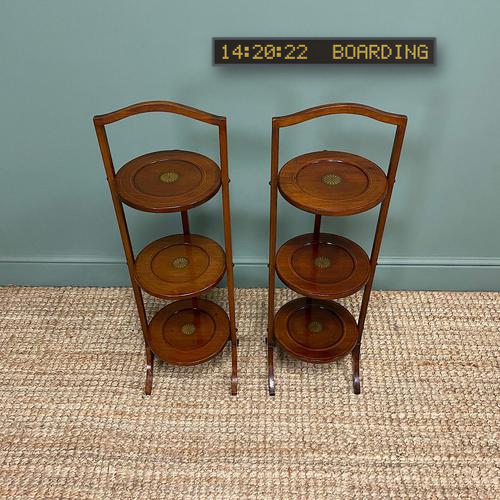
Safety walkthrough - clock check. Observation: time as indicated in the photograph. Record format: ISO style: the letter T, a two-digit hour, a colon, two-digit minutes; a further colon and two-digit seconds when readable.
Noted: T14:20:22
